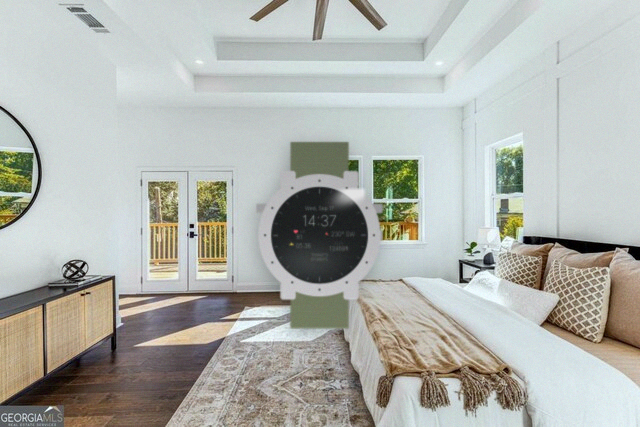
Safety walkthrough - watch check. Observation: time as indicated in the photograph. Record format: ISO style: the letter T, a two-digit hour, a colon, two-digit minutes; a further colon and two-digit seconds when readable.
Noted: T14:37
